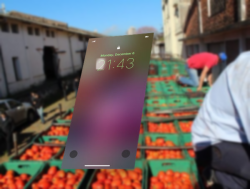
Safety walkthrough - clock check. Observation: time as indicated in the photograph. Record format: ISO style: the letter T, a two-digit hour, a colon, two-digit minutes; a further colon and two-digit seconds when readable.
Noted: T21:43
